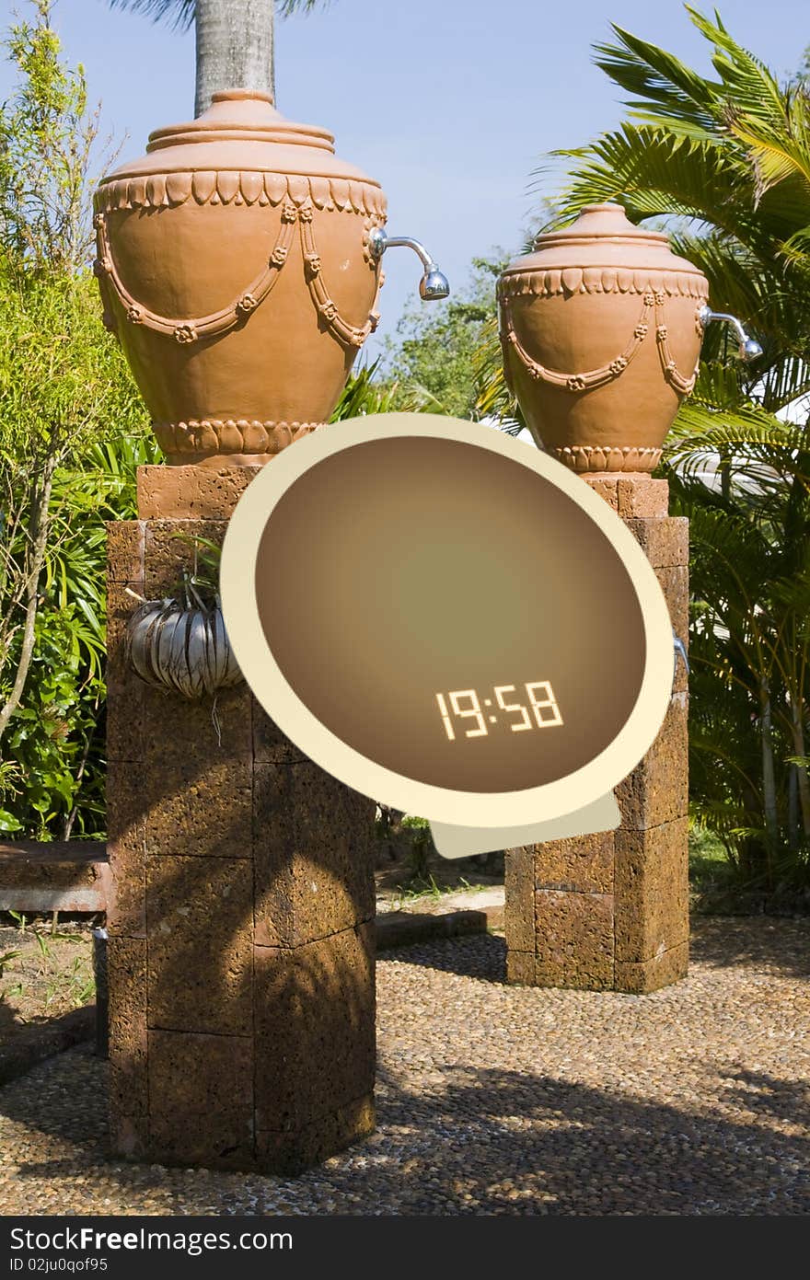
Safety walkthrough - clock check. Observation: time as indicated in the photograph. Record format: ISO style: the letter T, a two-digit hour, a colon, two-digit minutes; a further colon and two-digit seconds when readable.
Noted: T19:58
